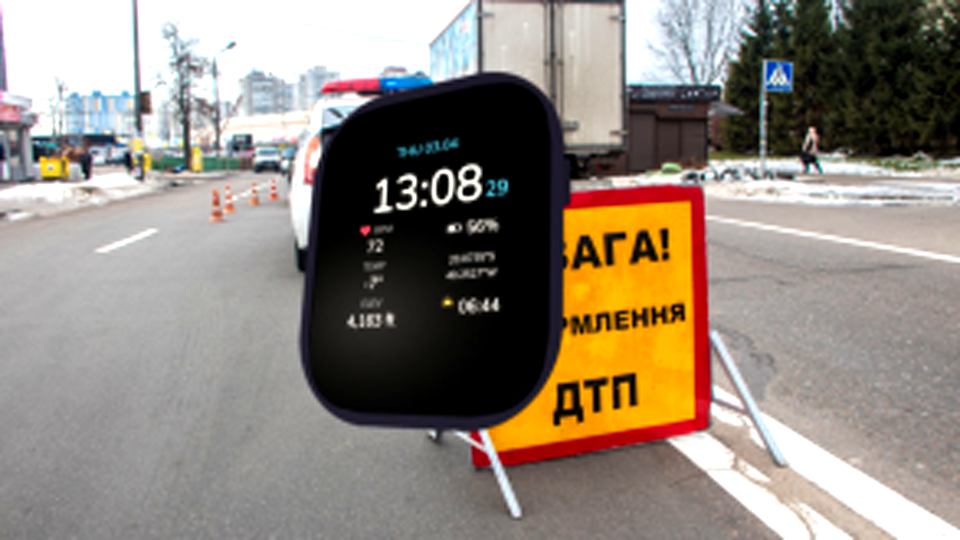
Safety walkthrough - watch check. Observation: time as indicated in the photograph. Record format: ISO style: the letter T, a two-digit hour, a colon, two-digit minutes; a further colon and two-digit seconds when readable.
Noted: T13:08
